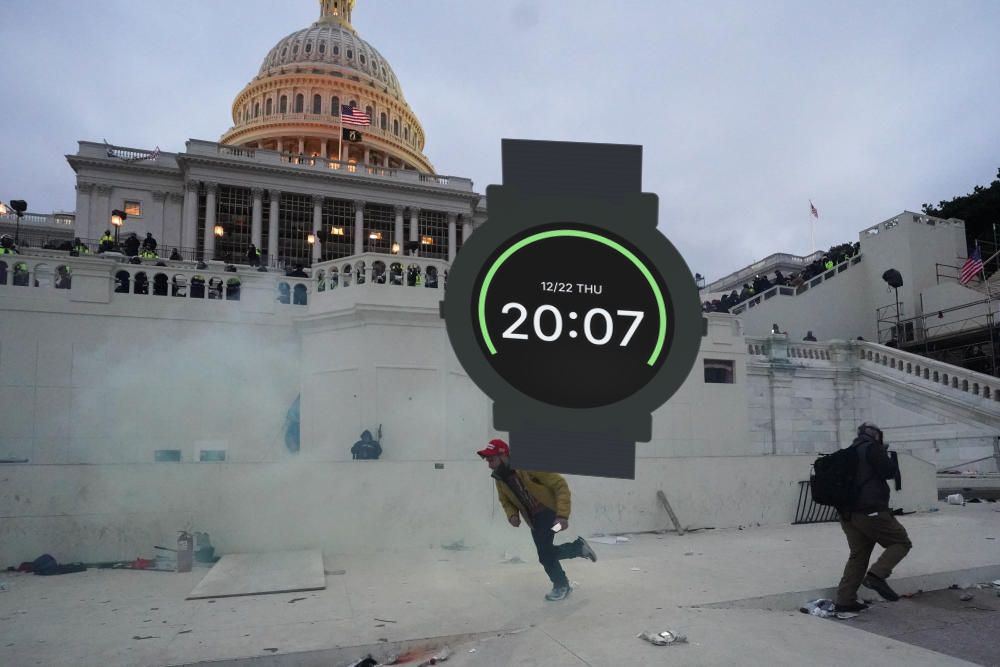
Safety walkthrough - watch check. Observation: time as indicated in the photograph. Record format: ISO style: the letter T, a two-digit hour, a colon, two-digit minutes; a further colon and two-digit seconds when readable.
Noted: T20:07
